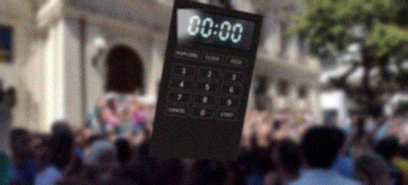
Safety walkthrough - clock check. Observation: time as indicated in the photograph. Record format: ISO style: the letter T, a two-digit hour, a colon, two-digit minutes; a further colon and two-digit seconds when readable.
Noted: T00:00
